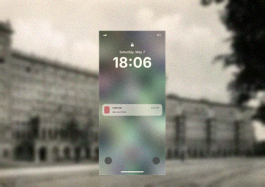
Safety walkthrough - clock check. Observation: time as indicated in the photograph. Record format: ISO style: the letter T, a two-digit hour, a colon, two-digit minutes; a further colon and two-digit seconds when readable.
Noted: T18:06
